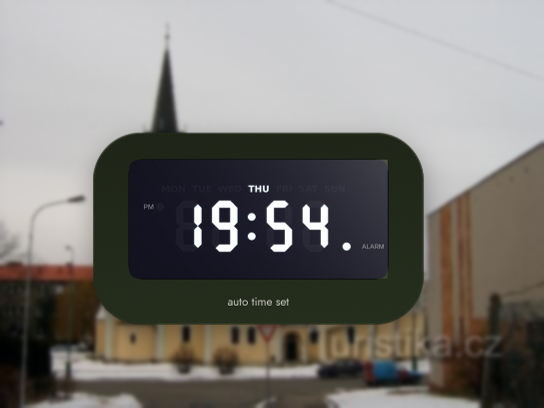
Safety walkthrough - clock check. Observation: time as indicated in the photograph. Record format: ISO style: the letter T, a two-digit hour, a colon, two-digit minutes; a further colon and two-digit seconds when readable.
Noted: T19:54
